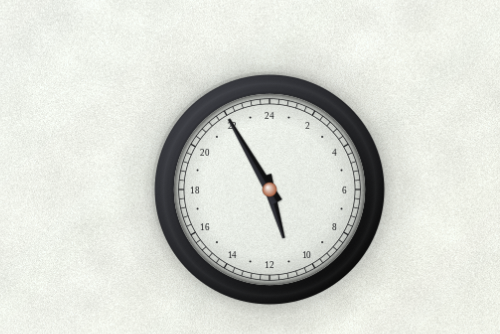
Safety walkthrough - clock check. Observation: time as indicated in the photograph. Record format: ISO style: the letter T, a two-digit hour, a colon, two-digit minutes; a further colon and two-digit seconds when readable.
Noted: T10:55
